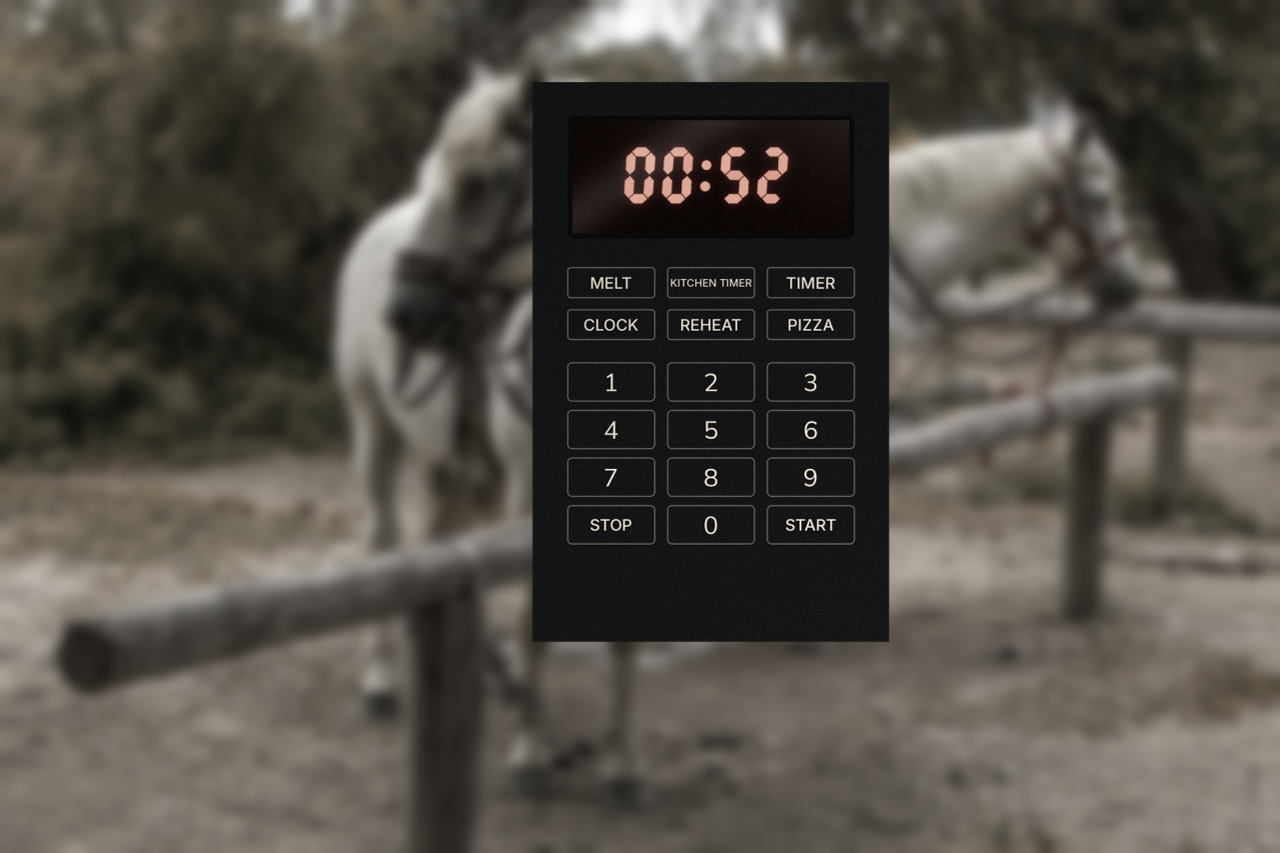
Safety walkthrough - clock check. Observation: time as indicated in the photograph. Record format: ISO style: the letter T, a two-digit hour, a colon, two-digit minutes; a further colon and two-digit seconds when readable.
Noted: T00:52
